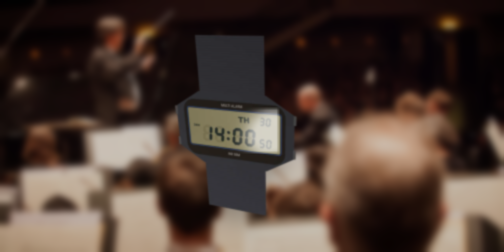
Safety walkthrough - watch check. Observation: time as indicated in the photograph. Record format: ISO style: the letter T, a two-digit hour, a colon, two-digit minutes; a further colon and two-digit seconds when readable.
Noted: T14:00
